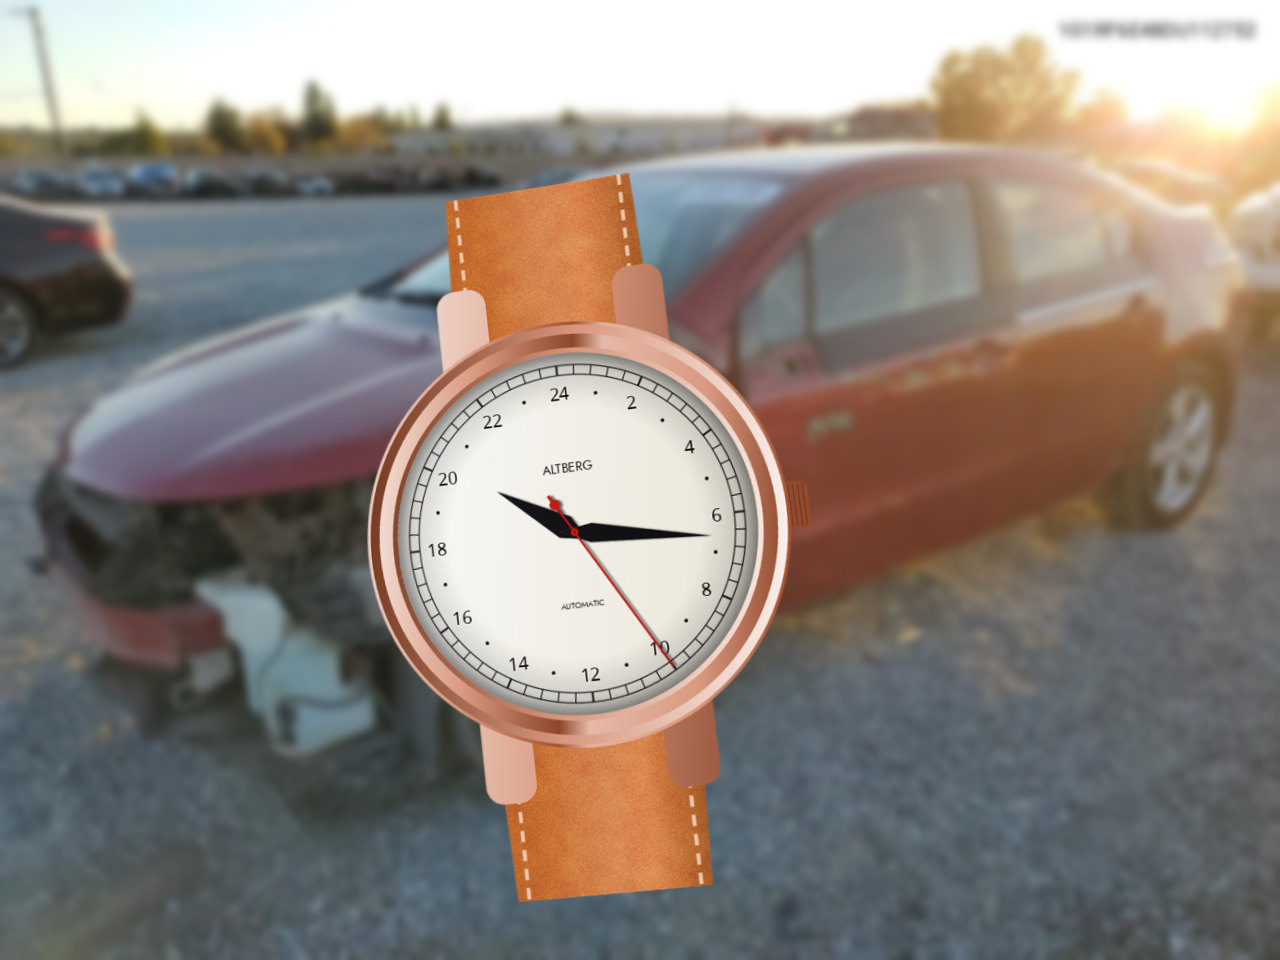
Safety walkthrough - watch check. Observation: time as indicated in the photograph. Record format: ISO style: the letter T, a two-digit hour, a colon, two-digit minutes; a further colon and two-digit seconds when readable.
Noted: T20:16:25
